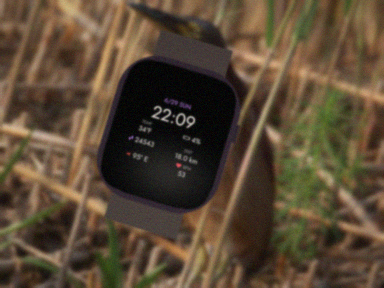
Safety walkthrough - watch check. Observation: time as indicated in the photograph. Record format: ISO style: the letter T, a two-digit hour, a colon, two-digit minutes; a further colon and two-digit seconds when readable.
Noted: T22:09
